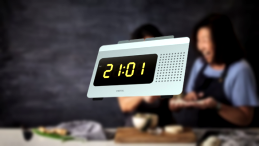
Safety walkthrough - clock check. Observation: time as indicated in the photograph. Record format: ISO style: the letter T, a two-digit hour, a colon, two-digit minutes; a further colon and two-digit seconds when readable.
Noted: T21:01
